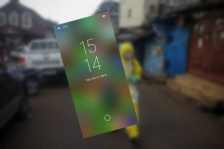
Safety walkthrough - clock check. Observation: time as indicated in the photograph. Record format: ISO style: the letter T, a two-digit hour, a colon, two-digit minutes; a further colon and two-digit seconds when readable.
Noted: T15:14
